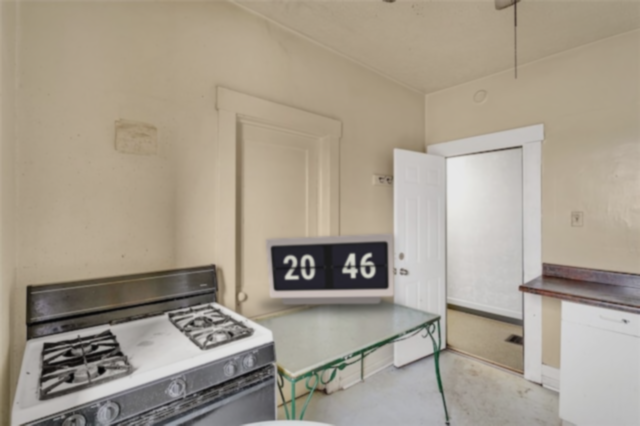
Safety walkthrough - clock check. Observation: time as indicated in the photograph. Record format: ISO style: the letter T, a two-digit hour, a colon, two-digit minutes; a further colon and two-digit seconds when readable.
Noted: T20:46
